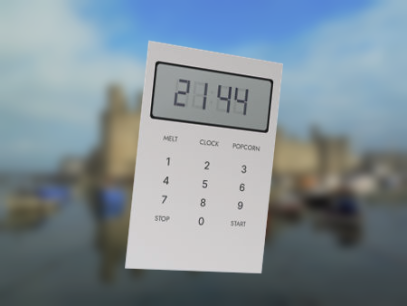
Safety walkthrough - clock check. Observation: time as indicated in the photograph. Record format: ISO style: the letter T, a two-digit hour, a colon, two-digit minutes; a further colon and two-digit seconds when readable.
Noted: T21:44
